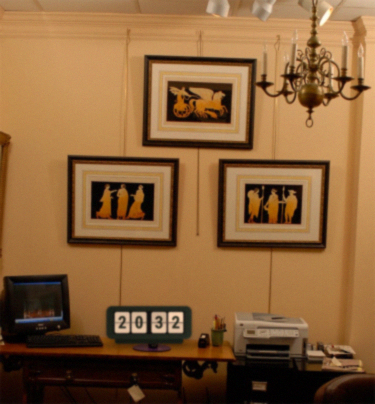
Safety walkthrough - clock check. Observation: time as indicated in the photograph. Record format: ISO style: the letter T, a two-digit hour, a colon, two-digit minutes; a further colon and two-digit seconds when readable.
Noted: T20:32
